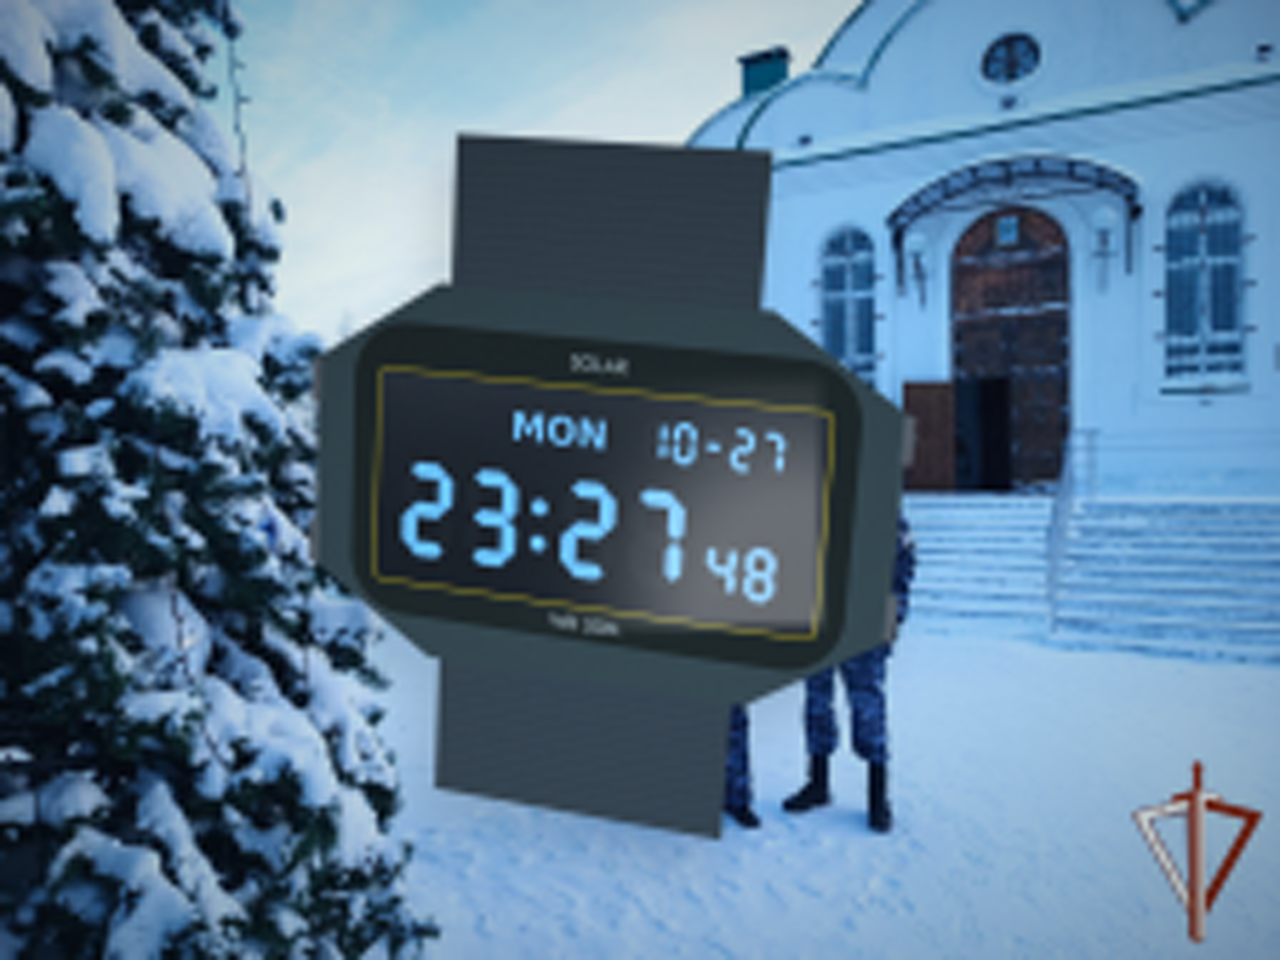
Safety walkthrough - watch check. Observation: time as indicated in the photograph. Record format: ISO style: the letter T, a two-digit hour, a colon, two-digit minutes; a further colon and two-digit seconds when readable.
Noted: T23:27:48
